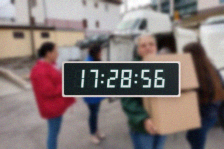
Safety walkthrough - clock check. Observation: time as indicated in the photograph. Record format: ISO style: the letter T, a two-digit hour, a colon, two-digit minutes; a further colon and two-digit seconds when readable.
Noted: T17:28:56
